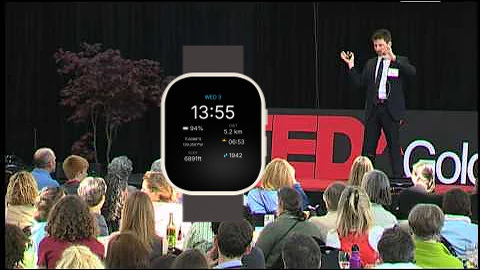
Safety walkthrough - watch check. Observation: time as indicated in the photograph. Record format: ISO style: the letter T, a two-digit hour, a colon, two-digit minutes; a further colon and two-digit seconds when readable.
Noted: T13:55
